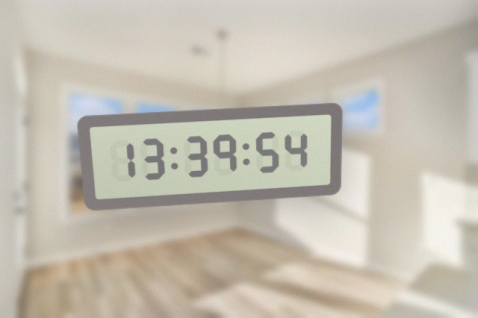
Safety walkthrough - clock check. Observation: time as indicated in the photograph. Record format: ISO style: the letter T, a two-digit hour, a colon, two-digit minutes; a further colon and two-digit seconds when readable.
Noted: T13:39:54
